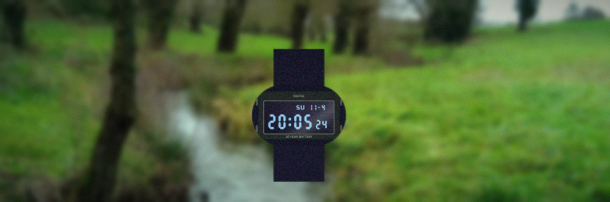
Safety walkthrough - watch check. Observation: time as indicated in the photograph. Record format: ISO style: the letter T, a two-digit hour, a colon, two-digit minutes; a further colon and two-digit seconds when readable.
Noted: T20:05:24
